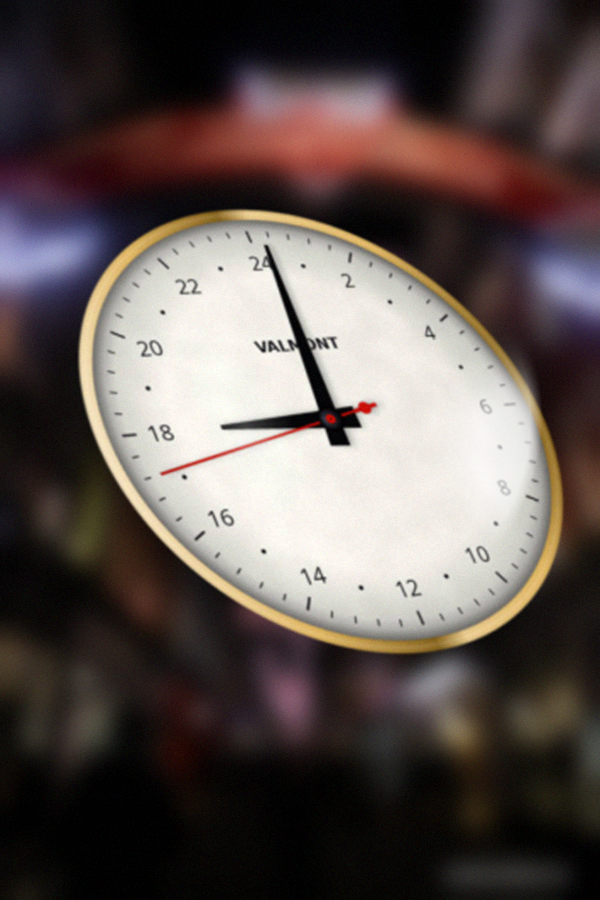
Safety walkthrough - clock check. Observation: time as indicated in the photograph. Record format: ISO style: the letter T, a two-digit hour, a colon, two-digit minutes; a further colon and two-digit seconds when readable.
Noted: T18:00:43
